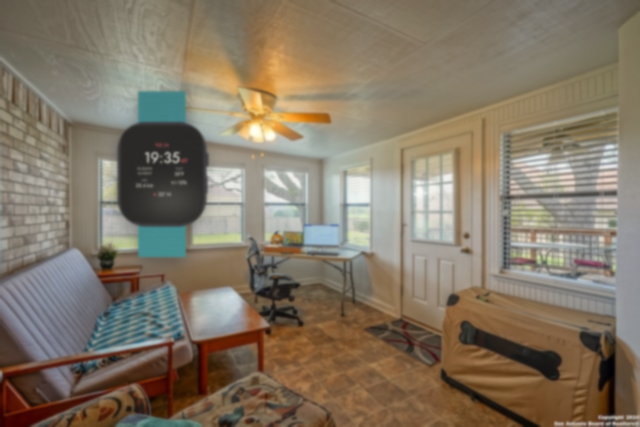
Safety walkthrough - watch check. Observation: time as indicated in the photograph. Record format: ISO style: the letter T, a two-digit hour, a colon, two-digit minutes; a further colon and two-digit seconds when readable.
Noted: T19:35
